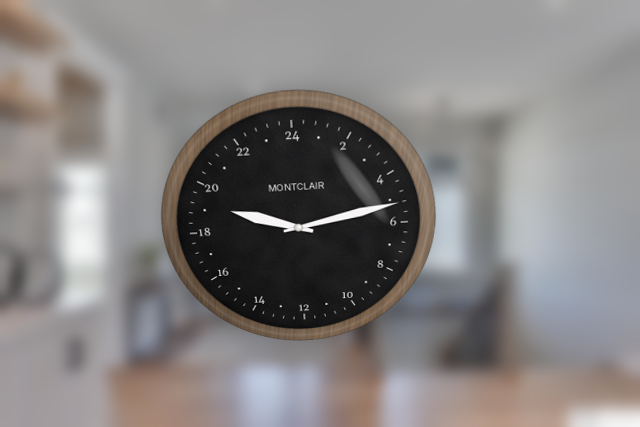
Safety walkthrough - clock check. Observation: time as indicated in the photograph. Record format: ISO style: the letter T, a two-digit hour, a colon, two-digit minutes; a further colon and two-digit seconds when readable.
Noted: T19:13
